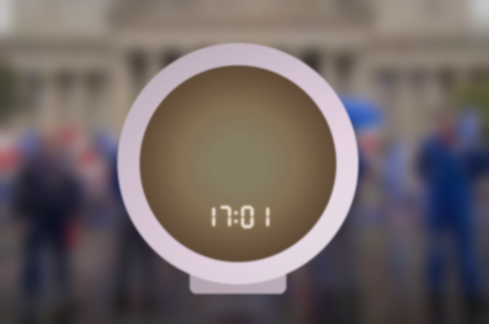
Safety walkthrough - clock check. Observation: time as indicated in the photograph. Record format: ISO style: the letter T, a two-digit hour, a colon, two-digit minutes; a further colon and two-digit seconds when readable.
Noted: T17:01
